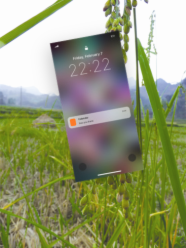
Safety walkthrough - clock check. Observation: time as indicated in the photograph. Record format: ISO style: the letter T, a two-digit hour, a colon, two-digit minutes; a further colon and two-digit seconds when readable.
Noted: T22:22
